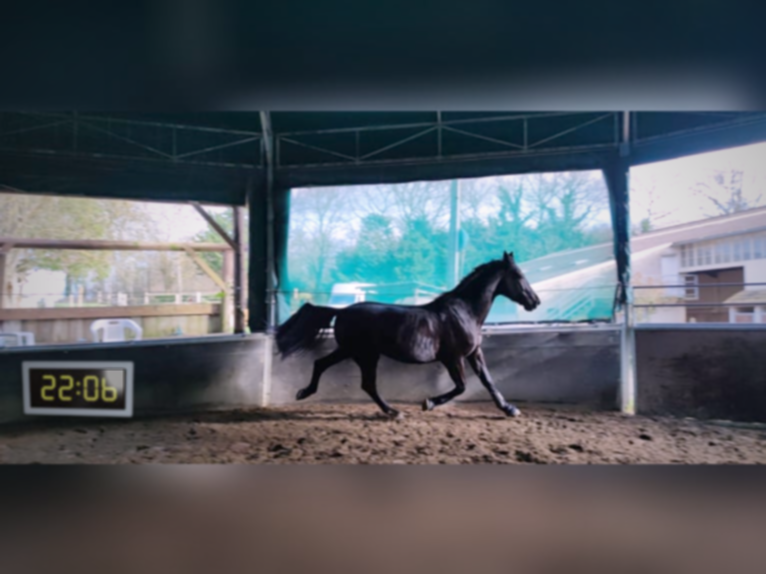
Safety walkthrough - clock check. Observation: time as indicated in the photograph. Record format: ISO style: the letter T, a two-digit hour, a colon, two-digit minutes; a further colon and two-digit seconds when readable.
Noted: T22:06
